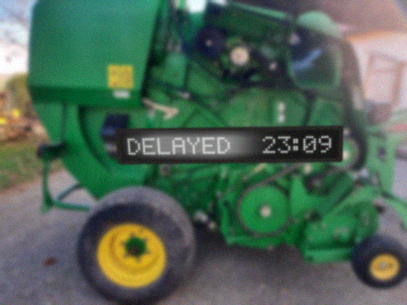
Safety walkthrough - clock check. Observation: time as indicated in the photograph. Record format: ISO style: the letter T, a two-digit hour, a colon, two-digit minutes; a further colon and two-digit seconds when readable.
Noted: T23:09
